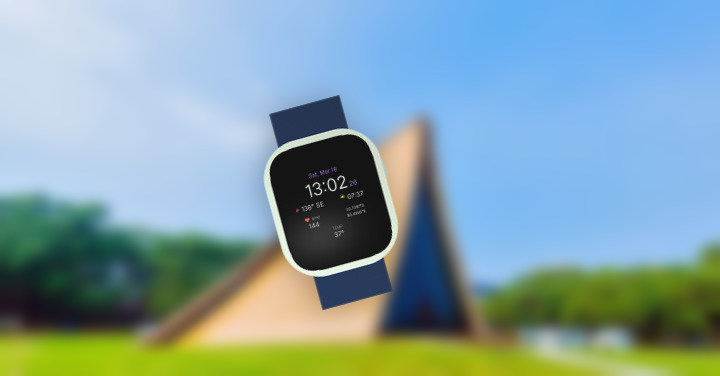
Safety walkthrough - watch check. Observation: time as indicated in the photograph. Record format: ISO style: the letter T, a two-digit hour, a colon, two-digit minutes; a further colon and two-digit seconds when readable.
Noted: T13:02
